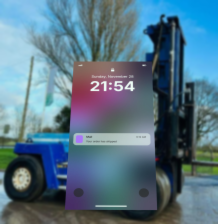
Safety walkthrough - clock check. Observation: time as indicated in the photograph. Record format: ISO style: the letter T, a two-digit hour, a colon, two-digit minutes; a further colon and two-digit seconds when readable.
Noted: T21:54
